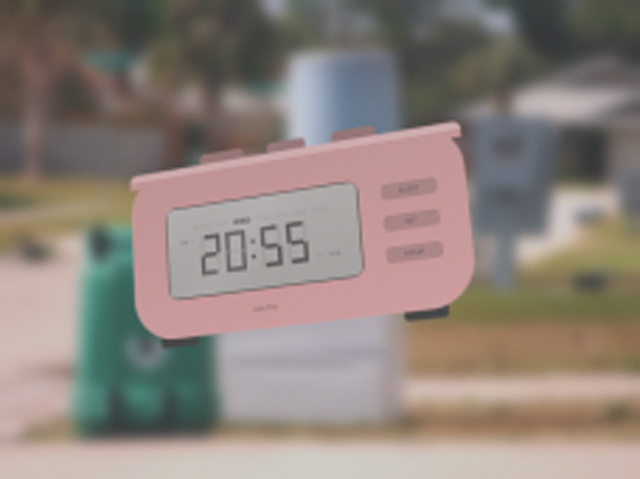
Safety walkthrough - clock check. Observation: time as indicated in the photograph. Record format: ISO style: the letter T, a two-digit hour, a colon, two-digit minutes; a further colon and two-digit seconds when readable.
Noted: T20:55
